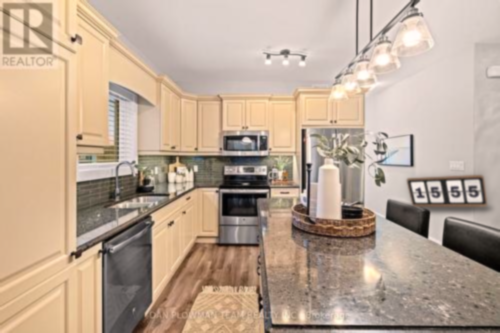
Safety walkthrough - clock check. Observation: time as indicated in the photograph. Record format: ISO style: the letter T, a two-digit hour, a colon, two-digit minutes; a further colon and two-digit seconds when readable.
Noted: T15:55
